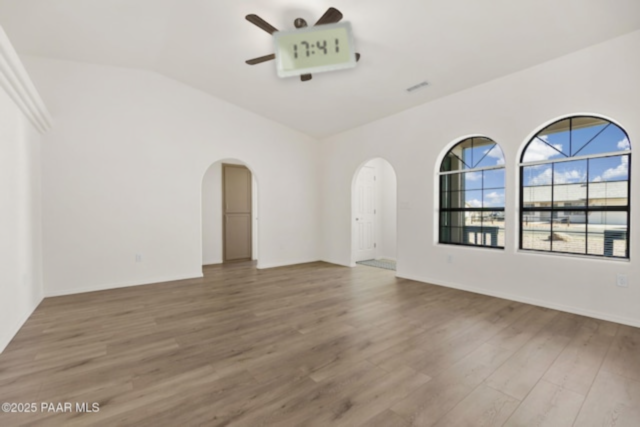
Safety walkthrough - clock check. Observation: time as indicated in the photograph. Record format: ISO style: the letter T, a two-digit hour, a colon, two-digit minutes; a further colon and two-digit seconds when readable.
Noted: T17:41
